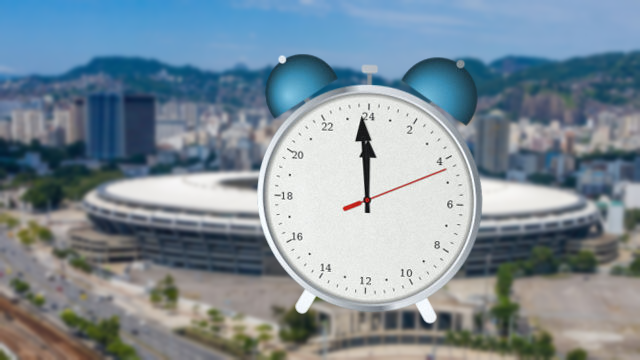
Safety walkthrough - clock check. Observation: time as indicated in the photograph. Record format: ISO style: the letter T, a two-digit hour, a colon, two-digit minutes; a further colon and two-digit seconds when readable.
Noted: T23:59:11
